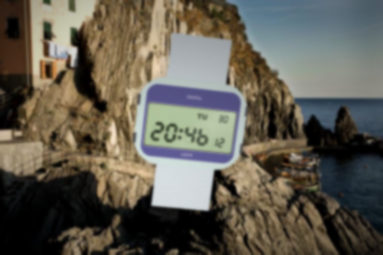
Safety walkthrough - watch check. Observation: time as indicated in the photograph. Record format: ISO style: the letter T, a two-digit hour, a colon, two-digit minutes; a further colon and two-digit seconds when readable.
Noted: T20:46
